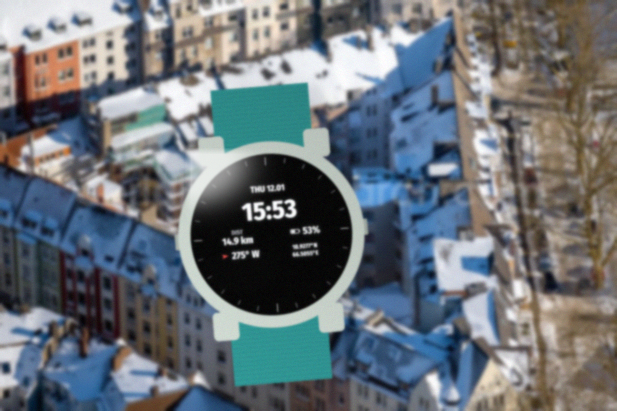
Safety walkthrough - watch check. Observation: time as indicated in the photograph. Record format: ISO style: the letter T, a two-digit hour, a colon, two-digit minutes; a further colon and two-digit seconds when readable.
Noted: T15:53
